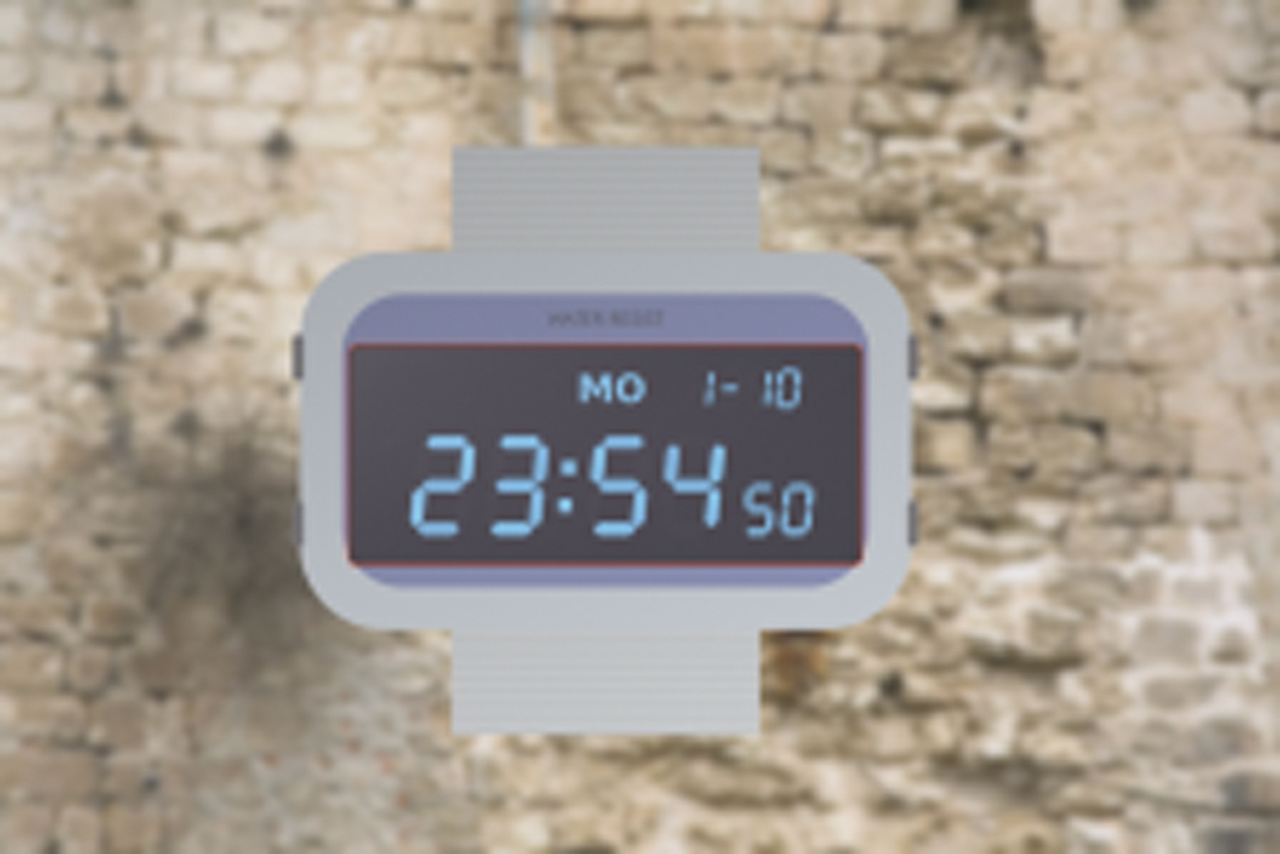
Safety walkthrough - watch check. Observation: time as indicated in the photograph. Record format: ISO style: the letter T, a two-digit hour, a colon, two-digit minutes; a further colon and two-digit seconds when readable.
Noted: T23:54:50
